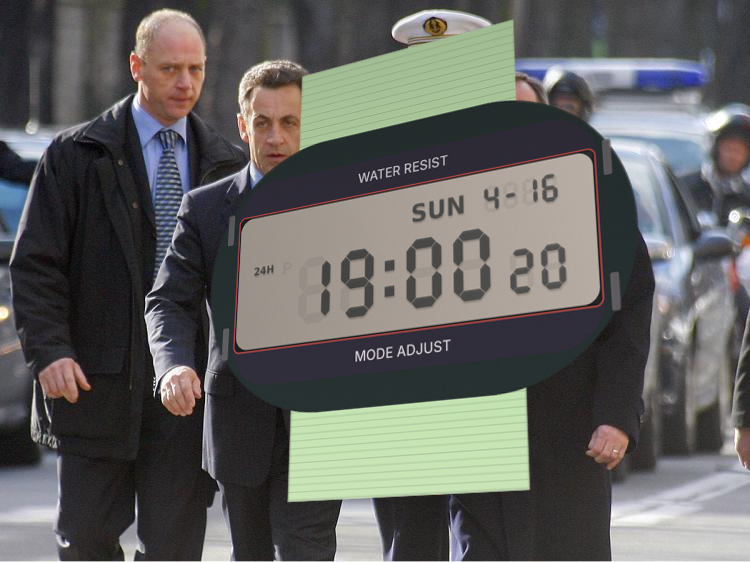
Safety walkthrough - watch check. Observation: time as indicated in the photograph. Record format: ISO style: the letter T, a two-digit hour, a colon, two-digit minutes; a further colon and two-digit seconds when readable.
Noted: T19:00:20
